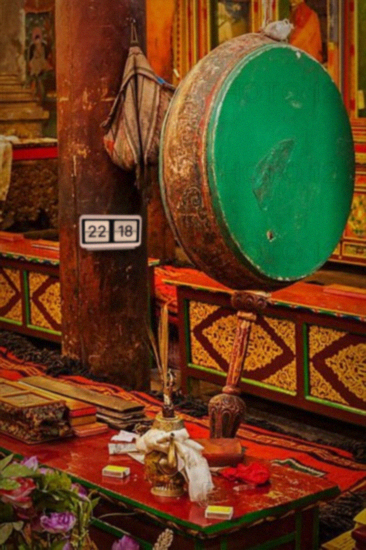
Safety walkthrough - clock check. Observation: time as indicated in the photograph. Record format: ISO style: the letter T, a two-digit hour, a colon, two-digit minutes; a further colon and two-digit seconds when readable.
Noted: T22:18
